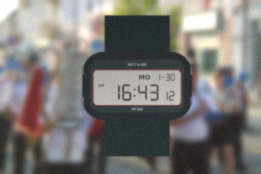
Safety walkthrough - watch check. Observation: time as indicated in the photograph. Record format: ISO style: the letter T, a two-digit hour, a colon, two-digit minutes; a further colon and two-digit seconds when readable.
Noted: T16:43:12
